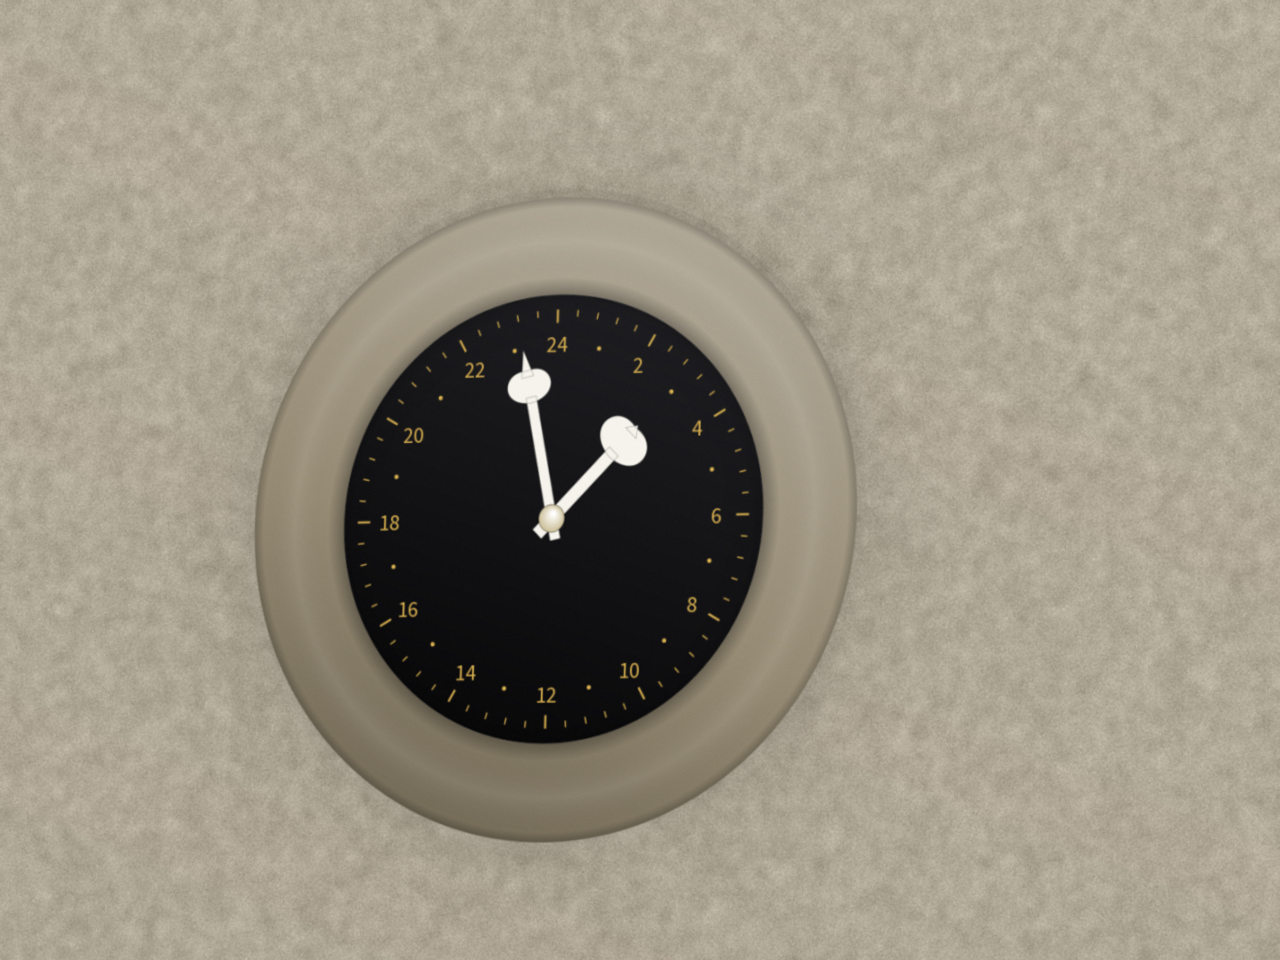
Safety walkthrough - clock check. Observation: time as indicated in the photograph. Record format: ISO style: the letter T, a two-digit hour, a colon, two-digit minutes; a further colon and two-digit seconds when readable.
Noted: T02:58
